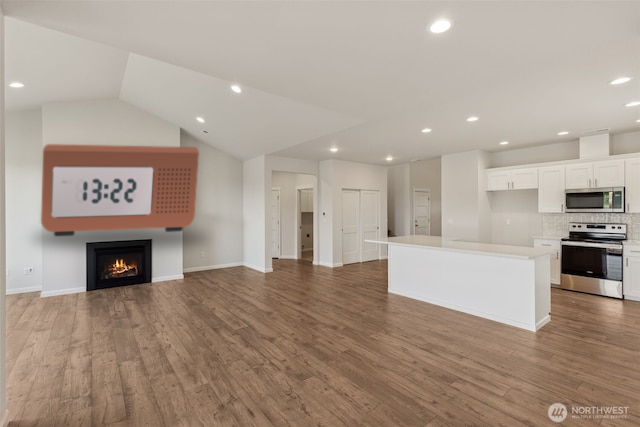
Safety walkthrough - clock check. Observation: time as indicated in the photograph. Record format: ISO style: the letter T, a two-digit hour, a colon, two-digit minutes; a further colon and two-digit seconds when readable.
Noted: T13:22
